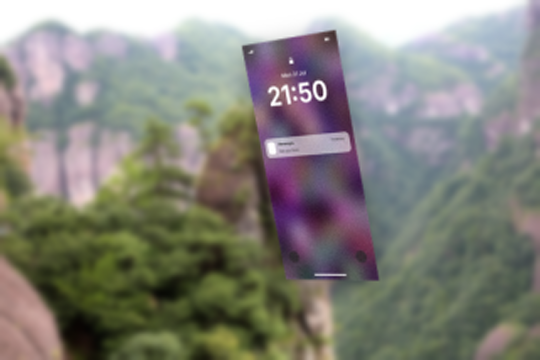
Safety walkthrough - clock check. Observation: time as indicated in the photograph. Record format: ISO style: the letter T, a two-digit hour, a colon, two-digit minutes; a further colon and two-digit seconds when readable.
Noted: T21:50
